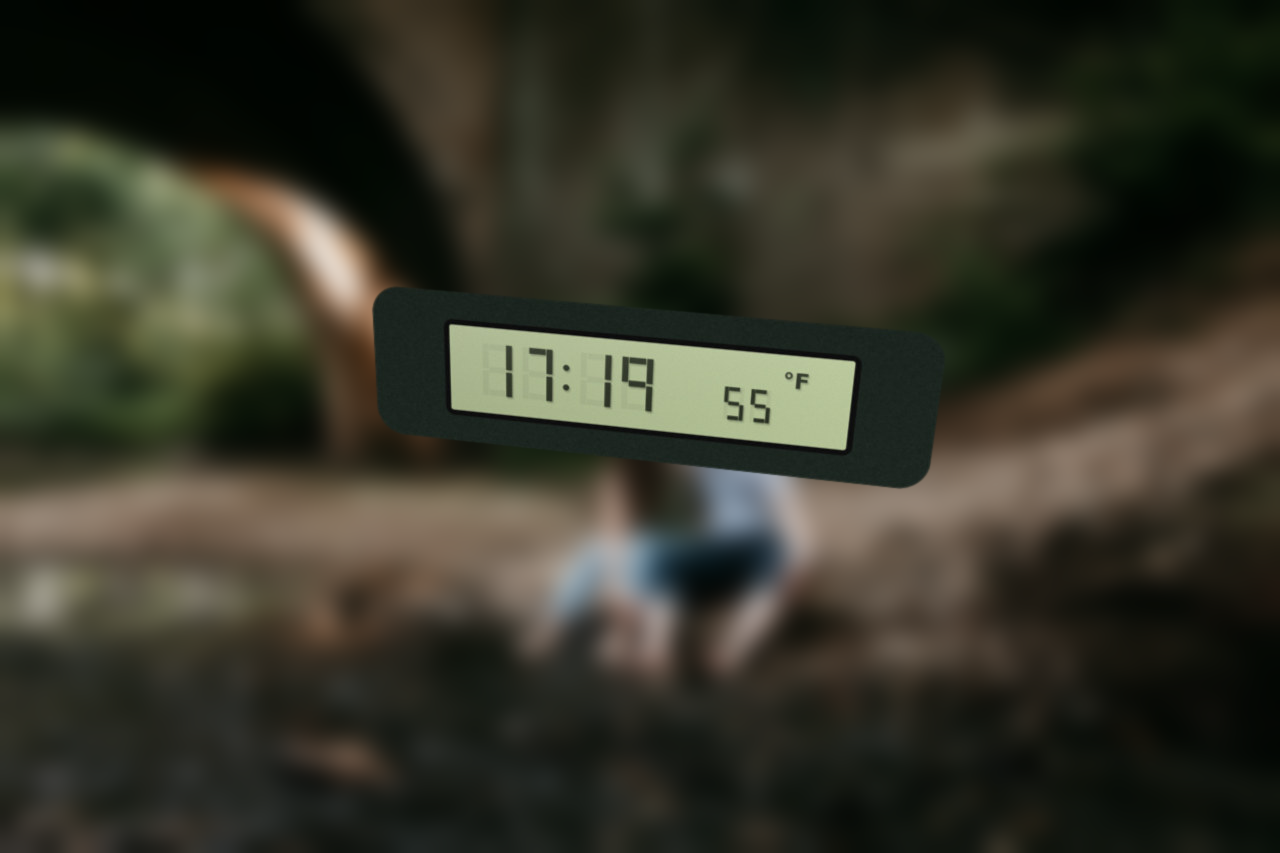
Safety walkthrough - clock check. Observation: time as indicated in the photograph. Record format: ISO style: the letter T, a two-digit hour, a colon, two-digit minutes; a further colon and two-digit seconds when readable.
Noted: T17:19
